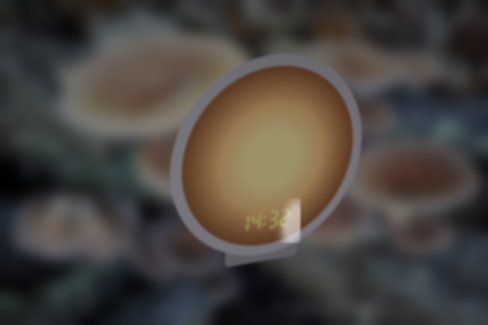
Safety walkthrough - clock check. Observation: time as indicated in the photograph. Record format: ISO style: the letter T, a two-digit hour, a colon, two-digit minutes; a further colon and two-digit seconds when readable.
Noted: T14:32
